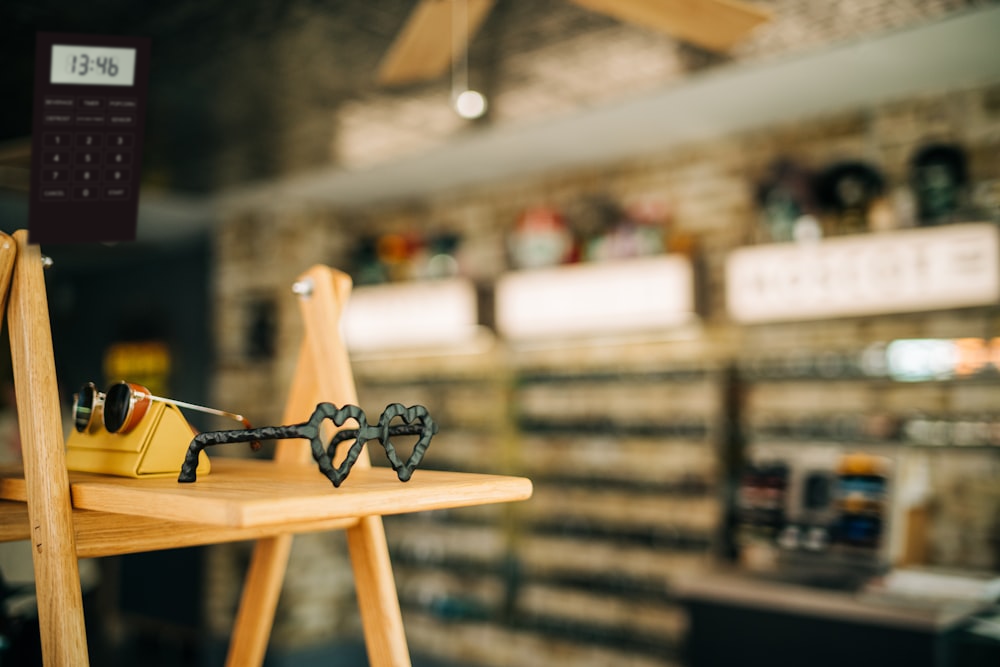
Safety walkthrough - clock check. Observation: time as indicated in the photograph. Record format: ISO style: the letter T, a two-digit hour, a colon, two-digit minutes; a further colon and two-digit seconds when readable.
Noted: T13:46
